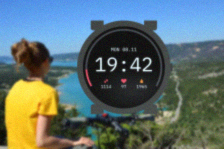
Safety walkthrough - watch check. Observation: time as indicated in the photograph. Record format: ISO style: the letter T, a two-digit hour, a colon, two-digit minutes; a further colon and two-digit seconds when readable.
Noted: T19:42
